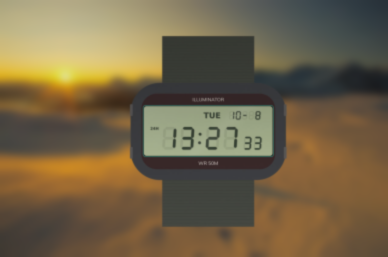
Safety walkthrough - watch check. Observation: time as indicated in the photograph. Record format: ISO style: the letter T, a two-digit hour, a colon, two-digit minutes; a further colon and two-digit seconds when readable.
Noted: T13:27:33
